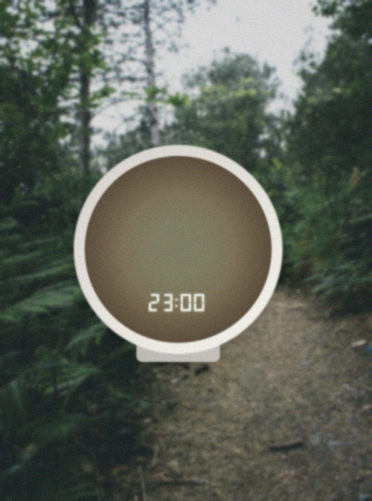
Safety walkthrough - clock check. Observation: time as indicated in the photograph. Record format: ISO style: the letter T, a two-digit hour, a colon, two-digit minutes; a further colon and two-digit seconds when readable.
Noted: T23:00
